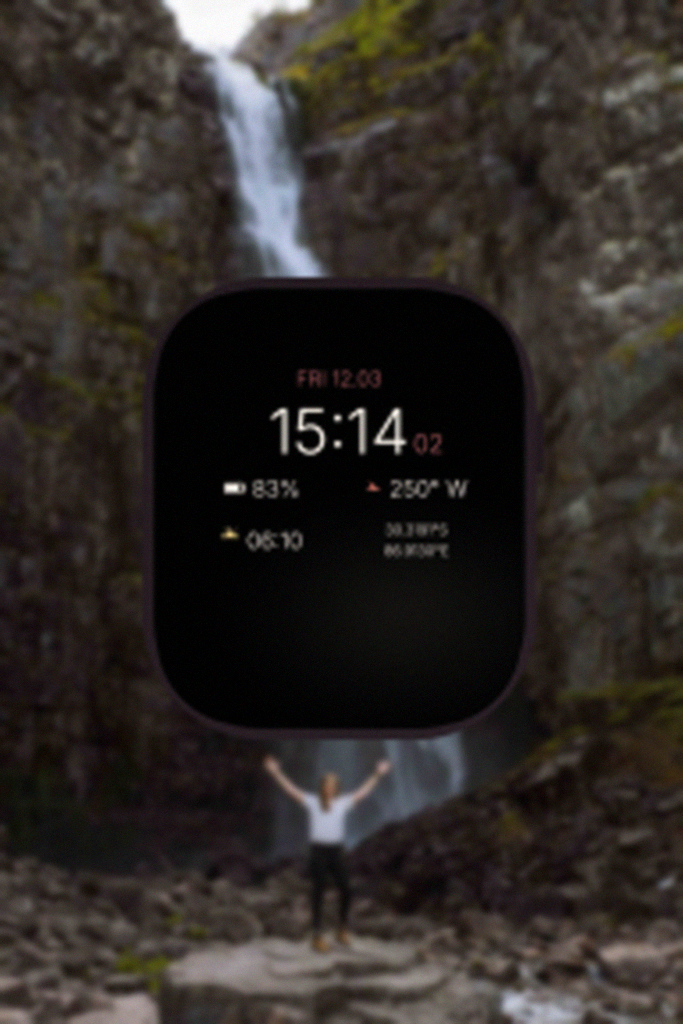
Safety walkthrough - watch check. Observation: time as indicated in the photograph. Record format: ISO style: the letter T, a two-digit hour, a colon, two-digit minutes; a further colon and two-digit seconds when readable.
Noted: T15:14
